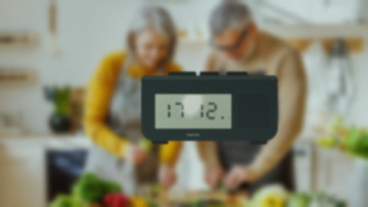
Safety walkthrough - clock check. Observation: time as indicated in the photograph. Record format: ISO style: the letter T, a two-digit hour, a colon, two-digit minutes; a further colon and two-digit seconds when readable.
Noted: T17:12
